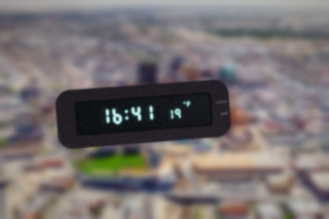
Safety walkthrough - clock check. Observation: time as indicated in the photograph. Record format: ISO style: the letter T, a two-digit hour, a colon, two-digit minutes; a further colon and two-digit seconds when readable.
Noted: T16:41
